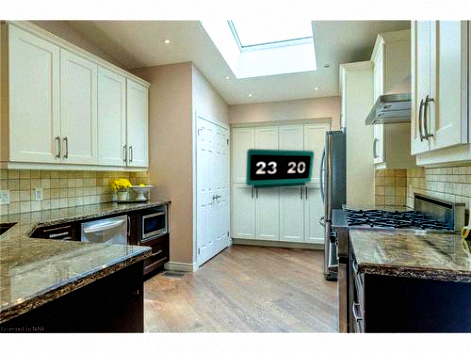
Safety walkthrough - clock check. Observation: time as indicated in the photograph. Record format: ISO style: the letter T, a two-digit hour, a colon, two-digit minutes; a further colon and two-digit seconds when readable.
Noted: T23:20
